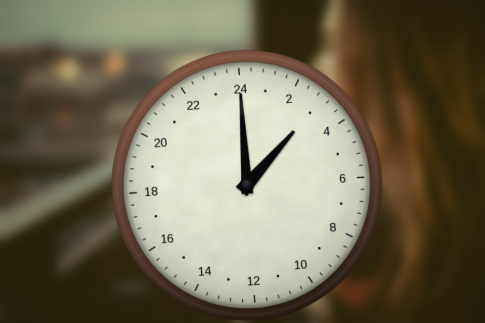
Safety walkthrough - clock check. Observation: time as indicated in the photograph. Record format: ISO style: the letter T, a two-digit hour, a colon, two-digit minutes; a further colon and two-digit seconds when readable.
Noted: T03:00
